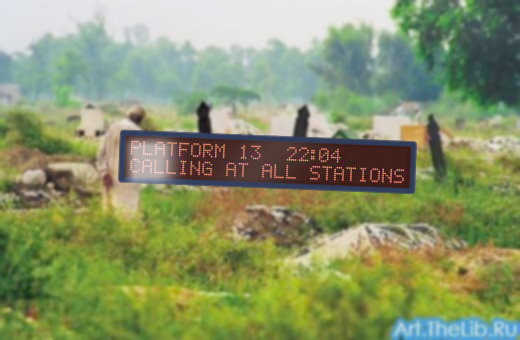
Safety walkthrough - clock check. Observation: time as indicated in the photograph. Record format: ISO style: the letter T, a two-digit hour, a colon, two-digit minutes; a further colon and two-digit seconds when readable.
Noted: T22:04
